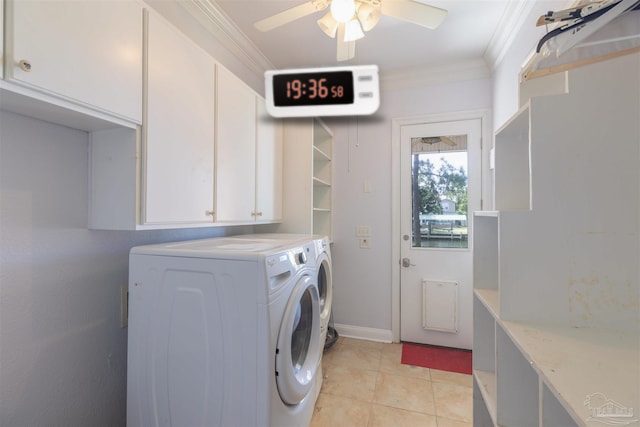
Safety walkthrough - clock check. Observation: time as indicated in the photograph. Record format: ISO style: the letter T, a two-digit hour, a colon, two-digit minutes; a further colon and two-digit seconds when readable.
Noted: T19:36:58
